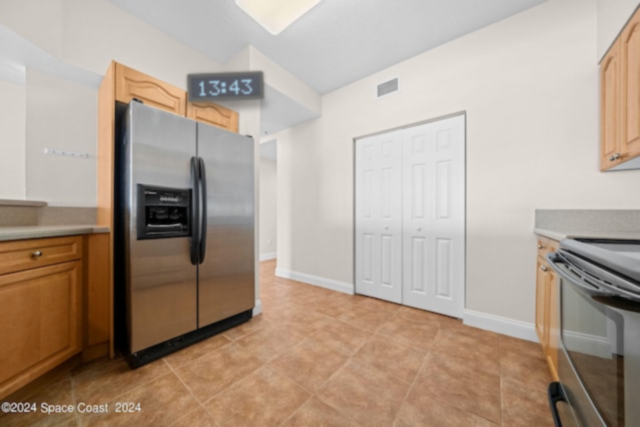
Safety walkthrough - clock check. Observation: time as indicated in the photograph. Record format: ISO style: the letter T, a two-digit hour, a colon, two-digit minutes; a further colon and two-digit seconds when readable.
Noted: T13:43
